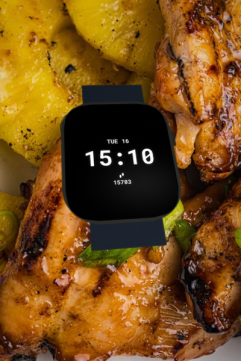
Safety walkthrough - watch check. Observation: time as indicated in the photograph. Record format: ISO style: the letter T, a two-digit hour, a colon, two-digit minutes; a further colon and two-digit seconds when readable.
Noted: T15:10
